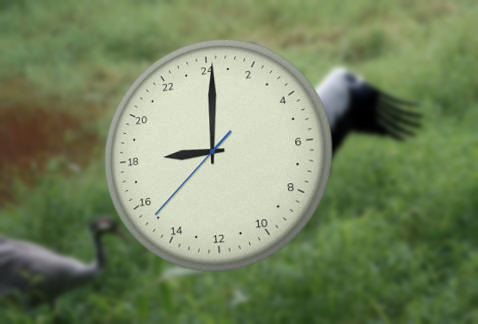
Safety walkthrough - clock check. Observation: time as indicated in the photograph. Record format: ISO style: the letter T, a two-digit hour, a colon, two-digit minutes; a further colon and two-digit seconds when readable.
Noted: T18:00:38
